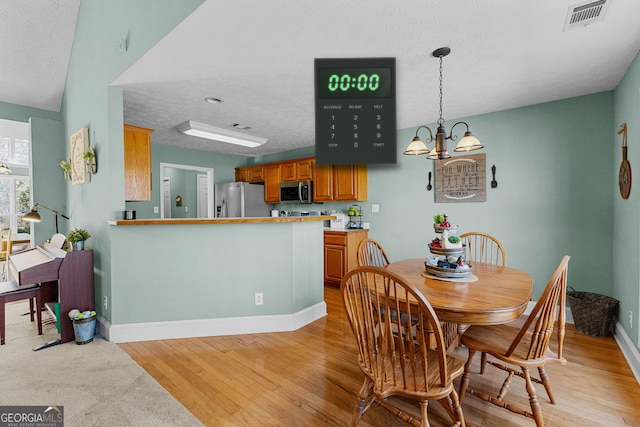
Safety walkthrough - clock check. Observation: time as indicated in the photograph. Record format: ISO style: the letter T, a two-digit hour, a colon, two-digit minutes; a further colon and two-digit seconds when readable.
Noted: T00:00
